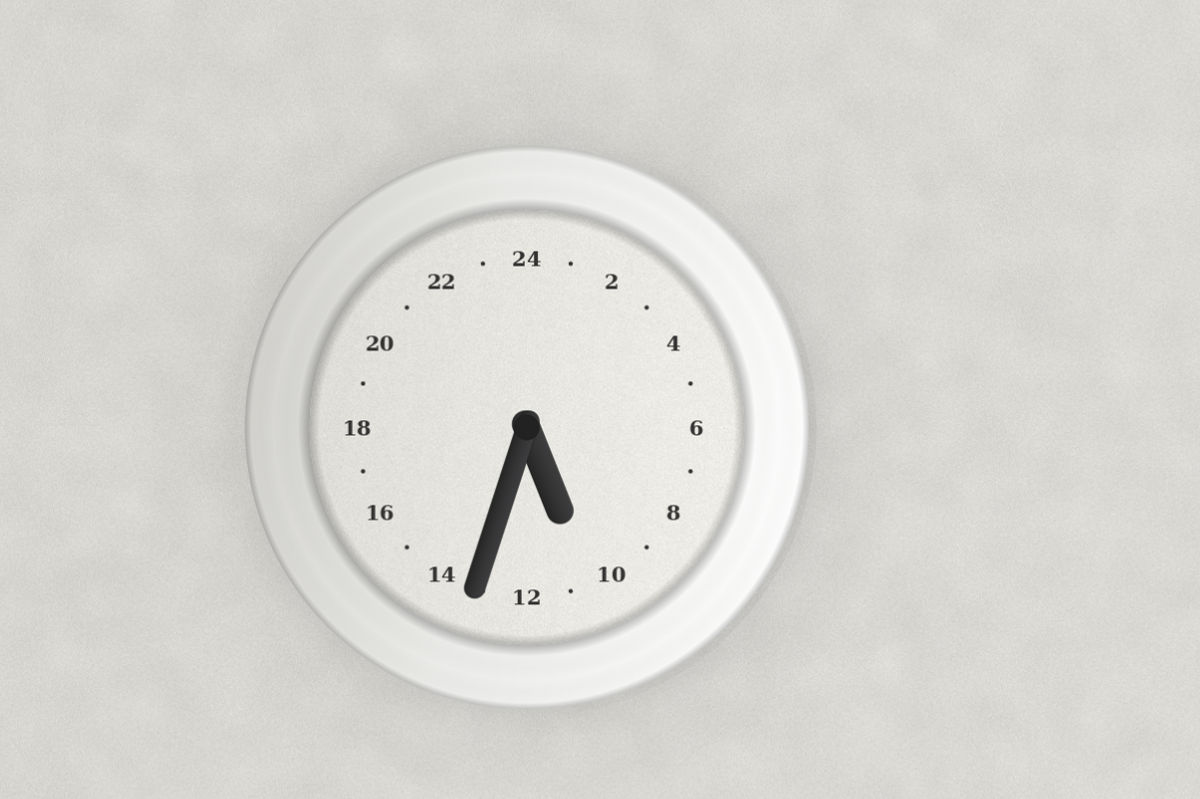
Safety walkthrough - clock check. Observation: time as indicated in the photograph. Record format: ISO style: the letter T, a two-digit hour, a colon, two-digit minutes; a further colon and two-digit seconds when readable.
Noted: T10:33
